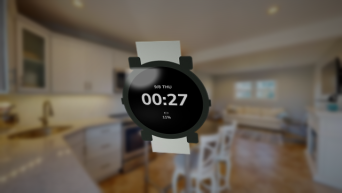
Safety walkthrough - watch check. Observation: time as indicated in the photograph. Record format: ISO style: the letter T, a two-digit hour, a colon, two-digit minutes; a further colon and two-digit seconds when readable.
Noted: T00:27
